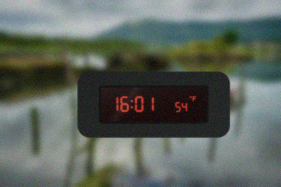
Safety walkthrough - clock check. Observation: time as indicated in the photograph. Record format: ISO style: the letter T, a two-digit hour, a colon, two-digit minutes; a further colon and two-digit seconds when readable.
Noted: T16:01
